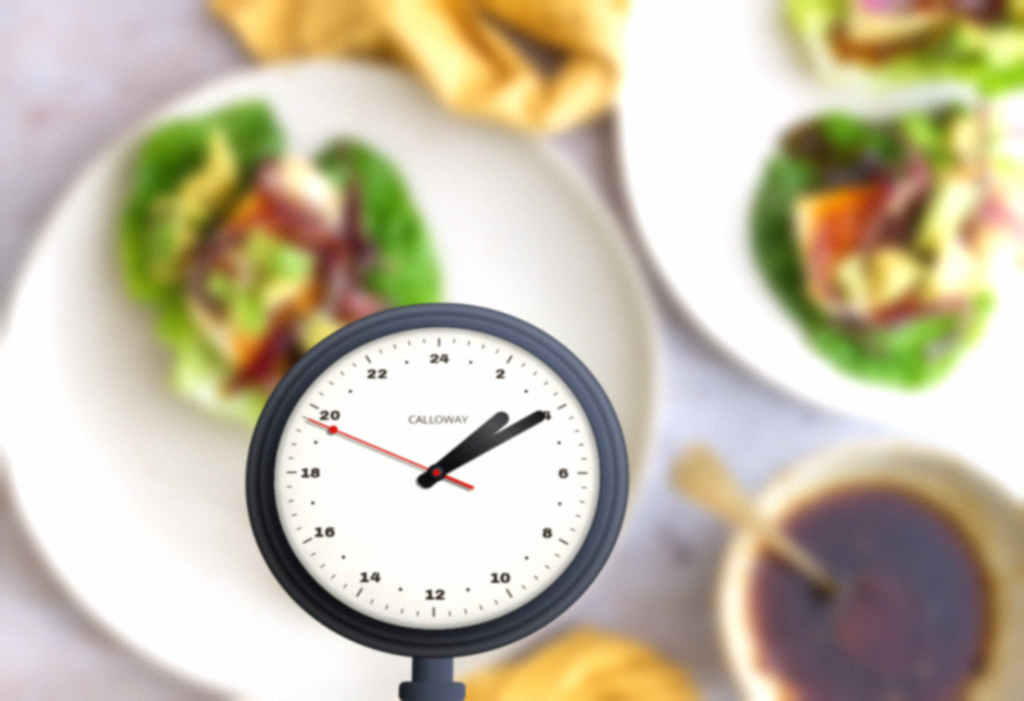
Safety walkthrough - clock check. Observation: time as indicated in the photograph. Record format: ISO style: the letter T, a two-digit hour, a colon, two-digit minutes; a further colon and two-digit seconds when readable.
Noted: T03:09:49
